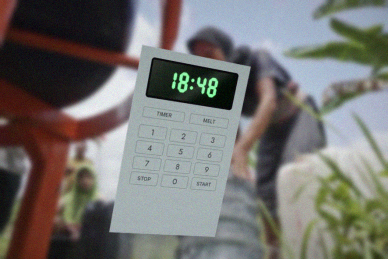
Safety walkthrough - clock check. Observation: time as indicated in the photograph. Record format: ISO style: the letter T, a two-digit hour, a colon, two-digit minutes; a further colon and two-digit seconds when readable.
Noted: T18:48
